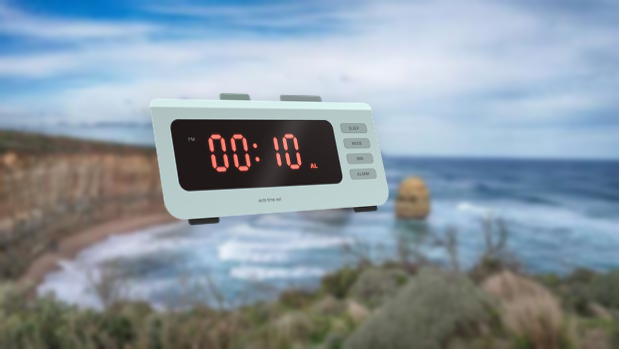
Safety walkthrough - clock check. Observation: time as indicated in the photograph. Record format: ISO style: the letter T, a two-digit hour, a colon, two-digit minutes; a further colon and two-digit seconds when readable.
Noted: T00:10
